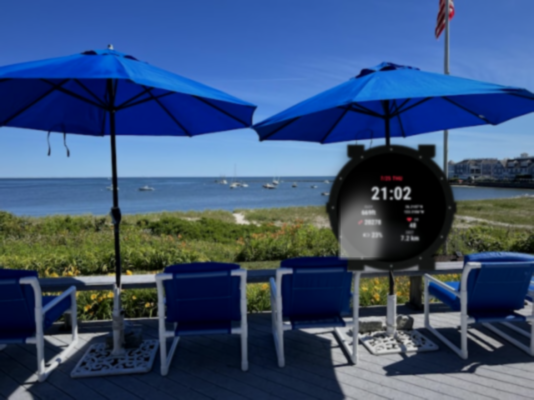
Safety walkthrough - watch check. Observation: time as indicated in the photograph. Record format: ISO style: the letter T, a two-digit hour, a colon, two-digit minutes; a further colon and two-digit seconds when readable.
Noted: T21:02
